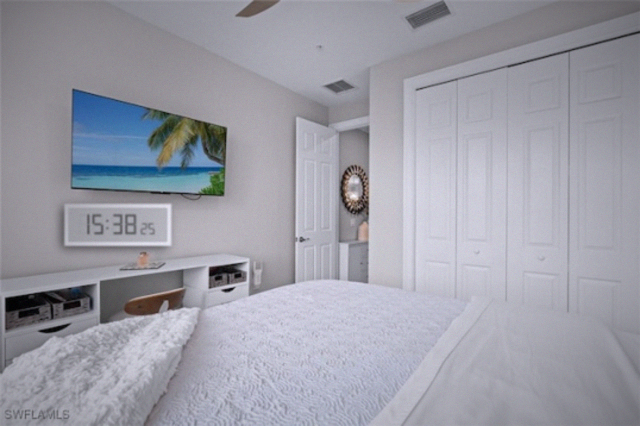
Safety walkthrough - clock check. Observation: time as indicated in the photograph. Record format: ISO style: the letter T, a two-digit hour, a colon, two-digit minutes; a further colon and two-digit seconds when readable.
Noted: T15:38:25
